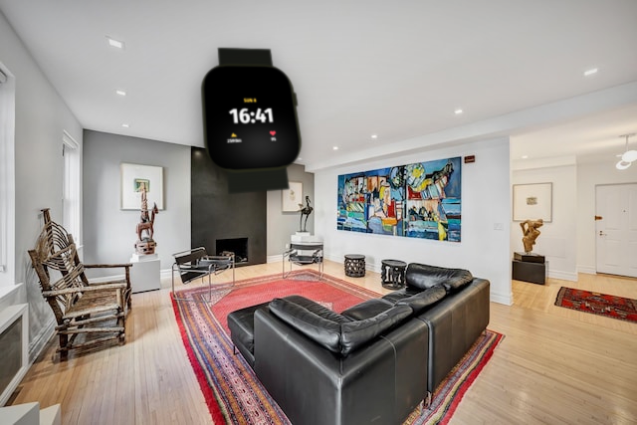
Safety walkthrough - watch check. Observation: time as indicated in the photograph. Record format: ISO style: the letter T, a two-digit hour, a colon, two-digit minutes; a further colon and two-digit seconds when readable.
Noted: T16:41
